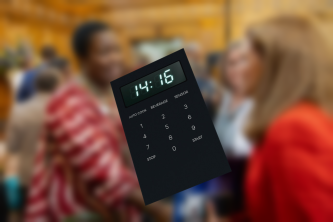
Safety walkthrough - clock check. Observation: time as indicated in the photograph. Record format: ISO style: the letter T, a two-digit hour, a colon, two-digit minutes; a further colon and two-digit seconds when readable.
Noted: T14:16
